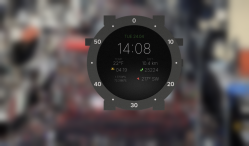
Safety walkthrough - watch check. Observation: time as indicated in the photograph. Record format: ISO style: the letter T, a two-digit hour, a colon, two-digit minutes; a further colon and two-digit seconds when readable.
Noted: T14:08
